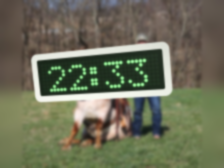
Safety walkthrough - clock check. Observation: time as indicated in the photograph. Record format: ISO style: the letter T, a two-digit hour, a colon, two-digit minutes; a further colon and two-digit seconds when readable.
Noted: T22:33
